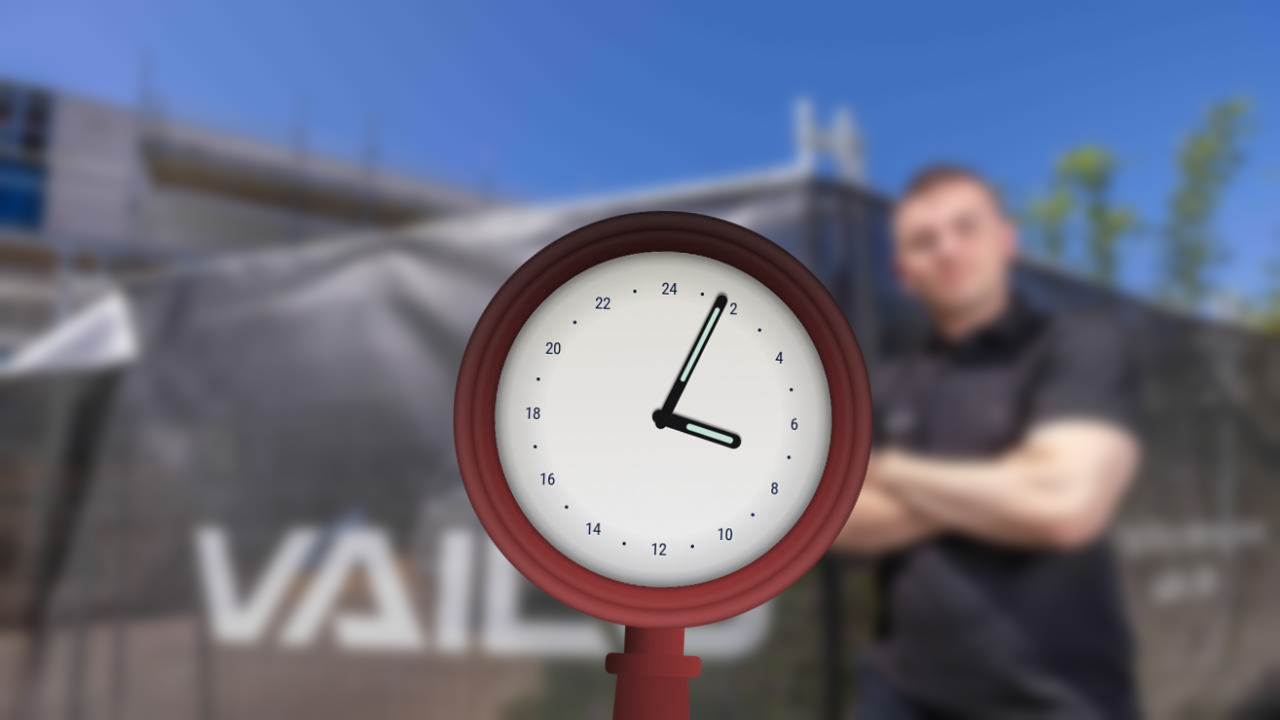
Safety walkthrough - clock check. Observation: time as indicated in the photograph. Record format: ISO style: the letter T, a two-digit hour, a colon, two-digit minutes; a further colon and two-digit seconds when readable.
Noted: T07:04
